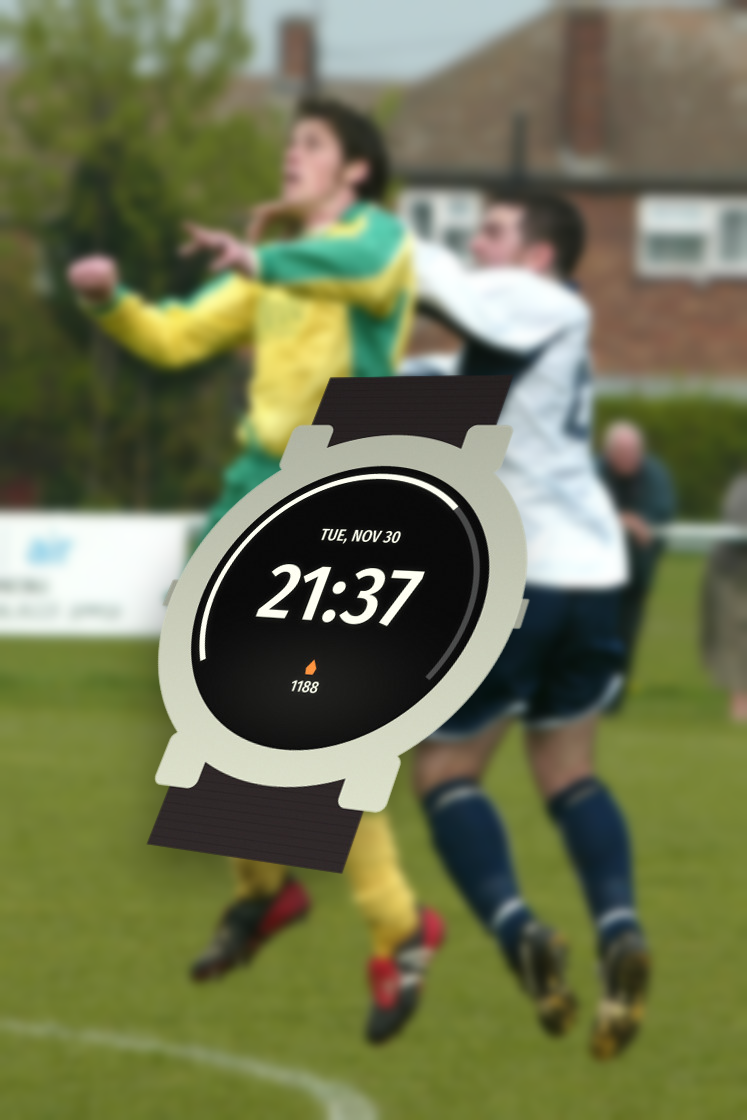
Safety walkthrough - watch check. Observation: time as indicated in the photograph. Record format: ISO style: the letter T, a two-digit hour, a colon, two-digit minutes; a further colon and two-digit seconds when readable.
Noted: T21:37
